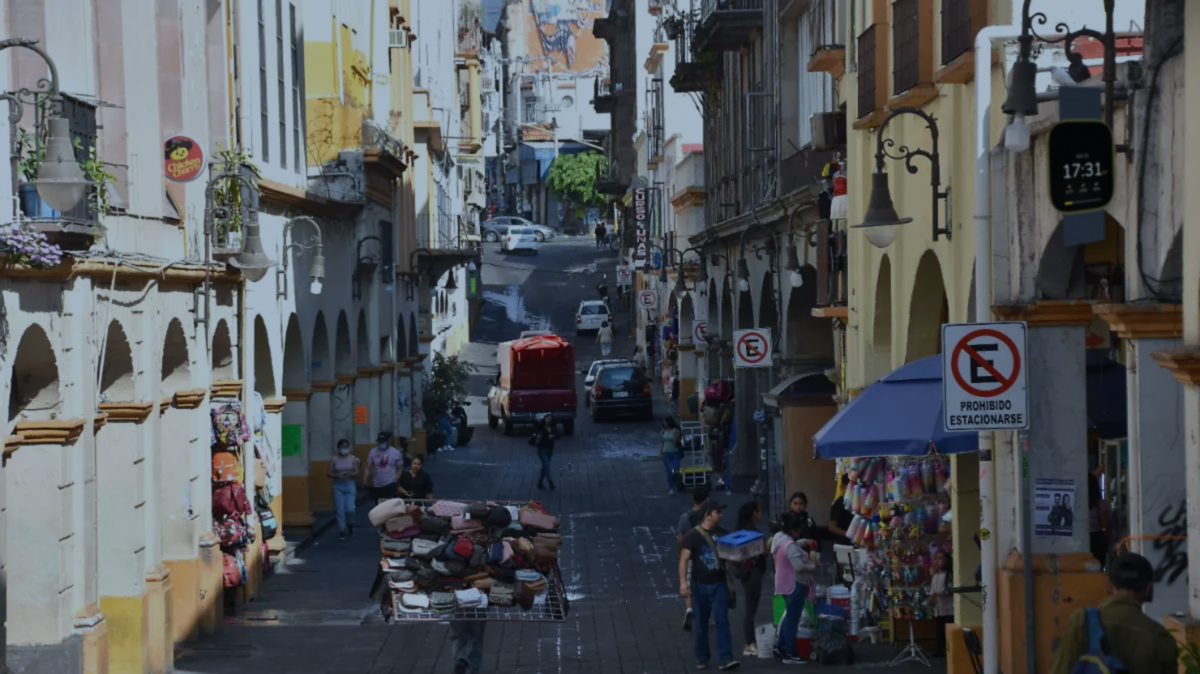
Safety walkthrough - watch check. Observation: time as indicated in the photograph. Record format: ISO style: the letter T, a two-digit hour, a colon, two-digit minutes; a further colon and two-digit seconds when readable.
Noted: T17:31
